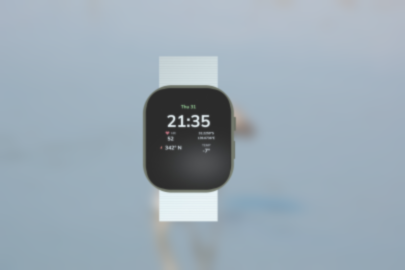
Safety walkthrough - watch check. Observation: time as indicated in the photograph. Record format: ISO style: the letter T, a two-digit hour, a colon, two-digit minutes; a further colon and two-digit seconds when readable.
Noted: T21:35
